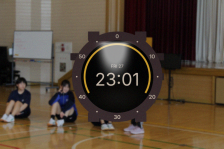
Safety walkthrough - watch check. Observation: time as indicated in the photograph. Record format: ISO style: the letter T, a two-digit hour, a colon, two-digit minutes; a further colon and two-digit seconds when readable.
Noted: T23:01
